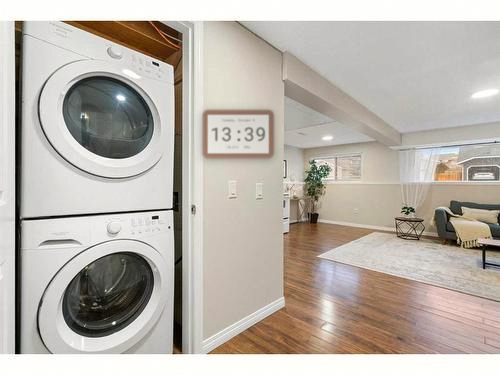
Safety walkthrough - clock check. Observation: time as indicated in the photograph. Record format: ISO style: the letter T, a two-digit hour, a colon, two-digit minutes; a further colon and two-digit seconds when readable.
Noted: T13:39
